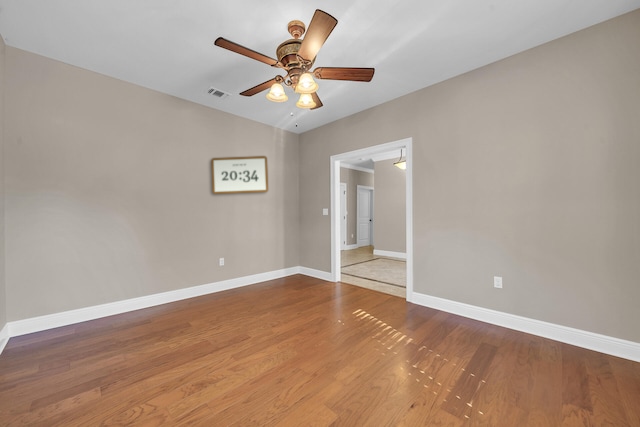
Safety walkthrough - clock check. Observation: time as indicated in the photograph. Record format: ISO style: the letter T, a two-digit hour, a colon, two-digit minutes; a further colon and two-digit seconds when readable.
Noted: T20:34
